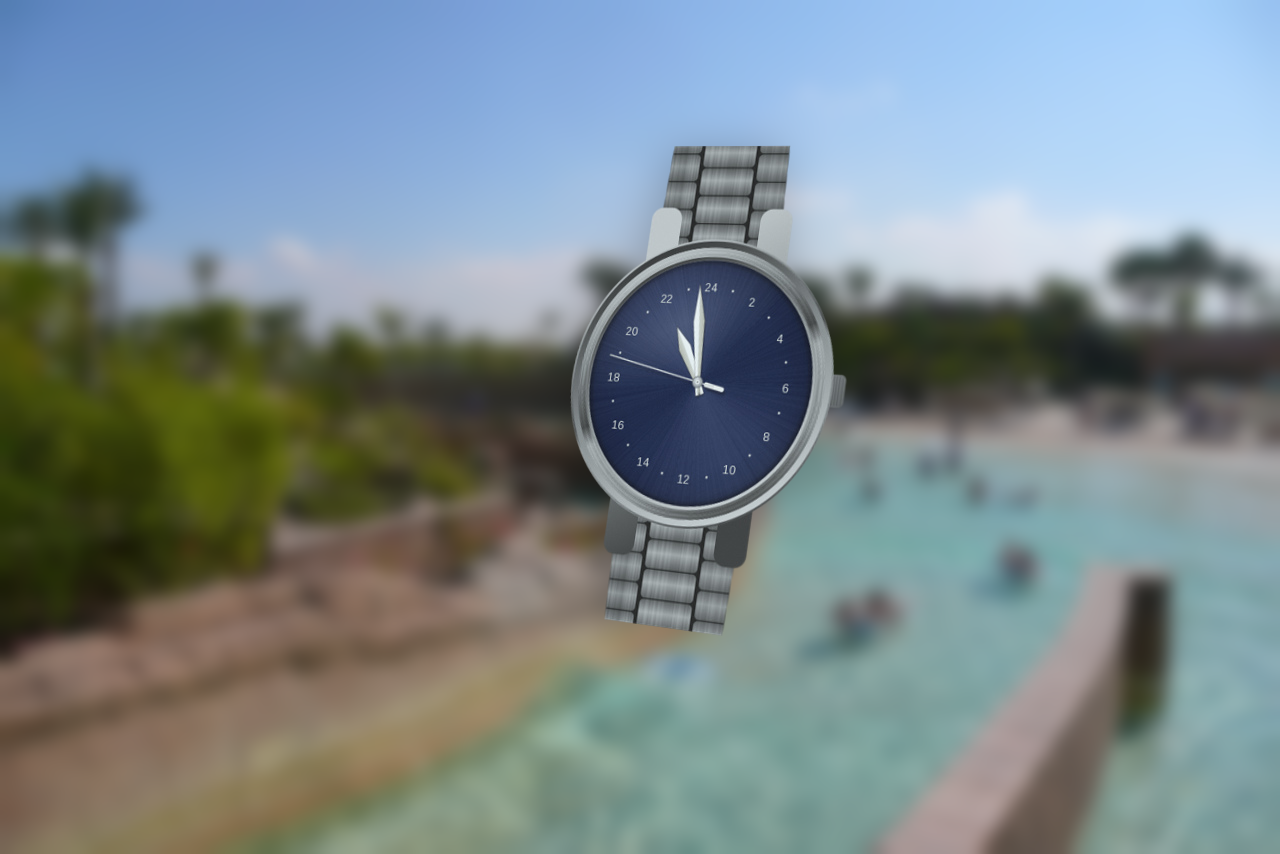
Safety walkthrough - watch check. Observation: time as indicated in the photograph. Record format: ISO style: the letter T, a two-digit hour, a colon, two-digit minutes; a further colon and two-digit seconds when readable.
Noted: T21:58:47
